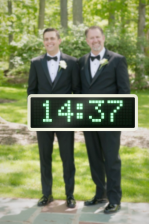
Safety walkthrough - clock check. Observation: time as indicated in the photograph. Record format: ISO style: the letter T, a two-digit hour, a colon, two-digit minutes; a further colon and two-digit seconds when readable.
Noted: T14:37
